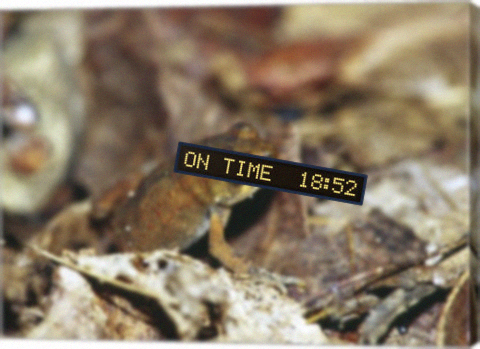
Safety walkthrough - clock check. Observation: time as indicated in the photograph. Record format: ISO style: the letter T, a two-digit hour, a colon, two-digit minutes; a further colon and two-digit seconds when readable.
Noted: T18:52
